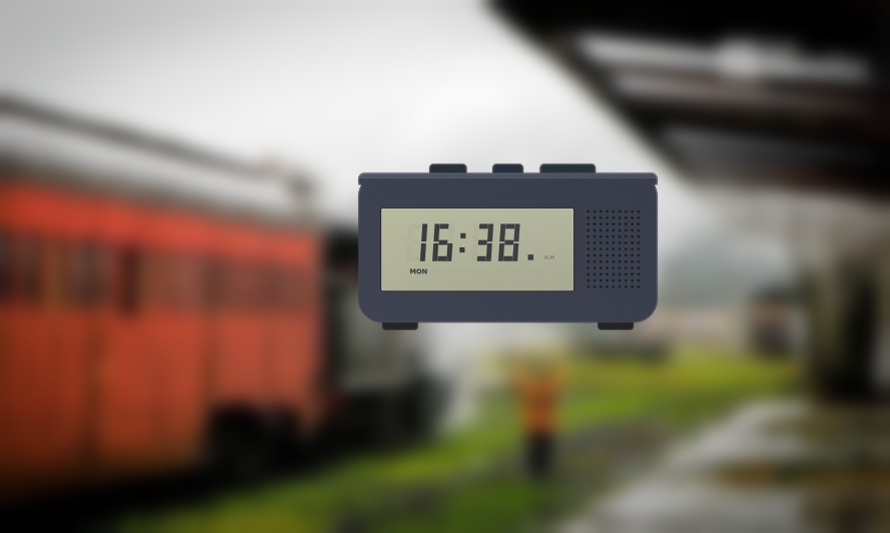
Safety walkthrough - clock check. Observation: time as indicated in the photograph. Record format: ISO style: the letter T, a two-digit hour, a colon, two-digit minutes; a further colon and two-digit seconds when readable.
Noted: T16:38
